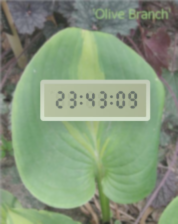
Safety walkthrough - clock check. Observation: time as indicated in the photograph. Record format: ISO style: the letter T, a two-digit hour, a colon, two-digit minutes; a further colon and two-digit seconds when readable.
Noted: T23:43:09
